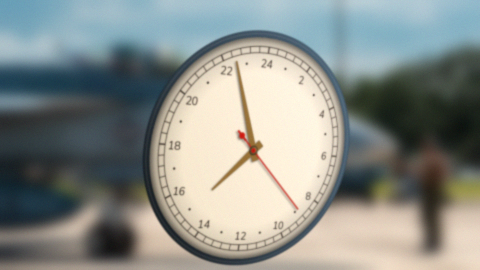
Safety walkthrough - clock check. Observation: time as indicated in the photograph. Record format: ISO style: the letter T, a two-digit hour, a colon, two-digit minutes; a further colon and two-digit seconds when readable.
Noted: T14:56:22
